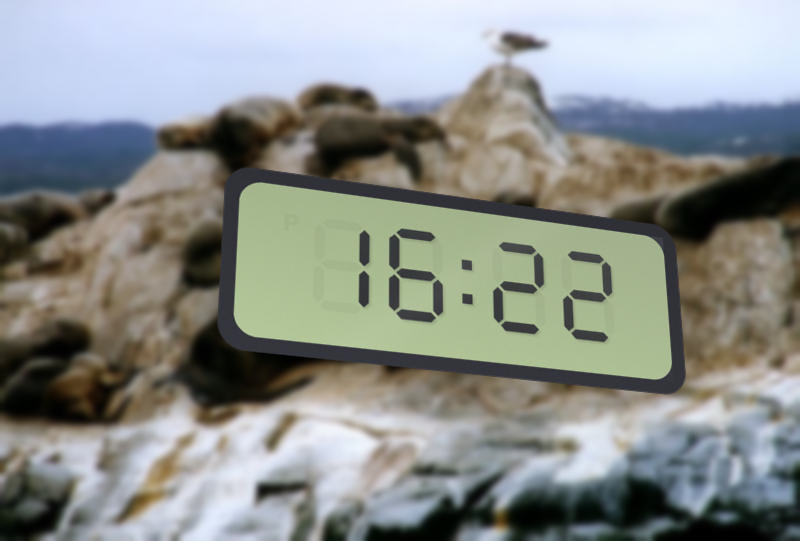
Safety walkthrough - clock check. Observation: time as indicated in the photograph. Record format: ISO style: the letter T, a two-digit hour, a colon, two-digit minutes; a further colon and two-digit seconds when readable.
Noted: T16:22
